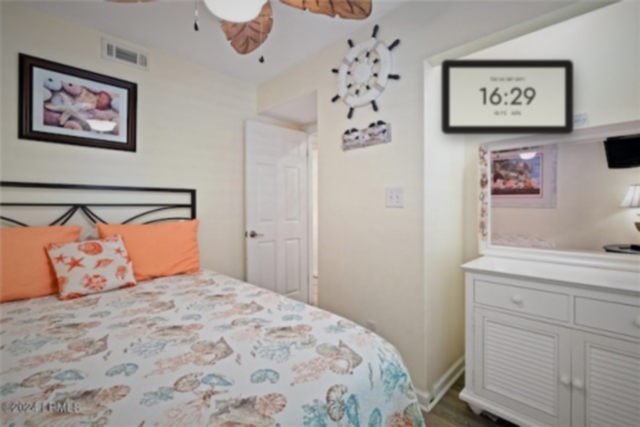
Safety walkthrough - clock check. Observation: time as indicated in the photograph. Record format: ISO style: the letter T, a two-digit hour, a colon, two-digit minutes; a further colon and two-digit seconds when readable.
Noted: T16:29
